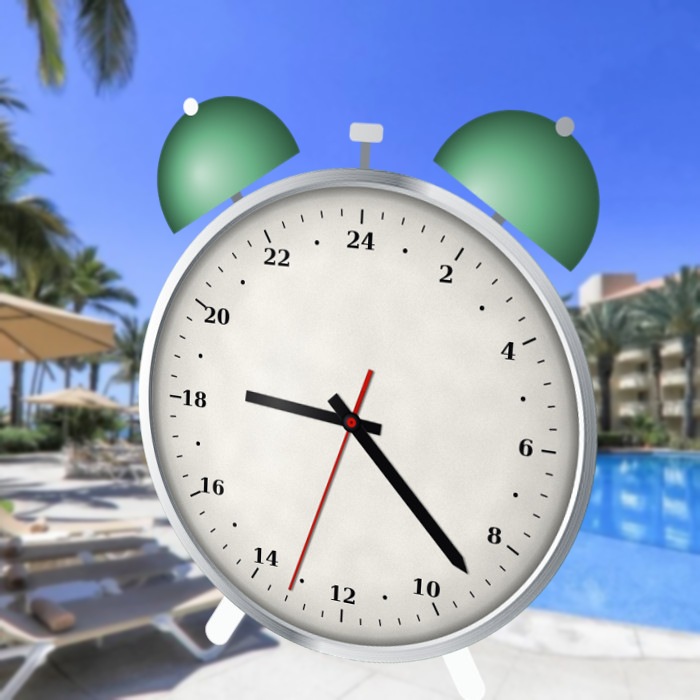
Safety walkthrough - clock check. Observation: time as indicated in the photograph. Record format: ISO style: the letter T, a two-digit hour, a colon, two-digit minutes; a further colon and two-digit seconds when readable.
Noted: T18:22:33
